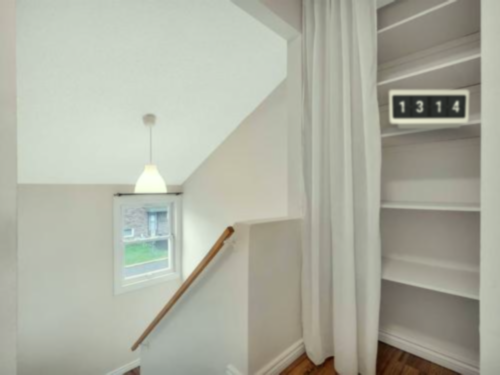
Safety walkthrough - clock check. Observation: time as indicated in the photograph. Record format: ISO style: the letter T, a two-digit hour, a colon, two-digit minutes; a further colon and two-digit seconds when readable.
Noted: T13:14
